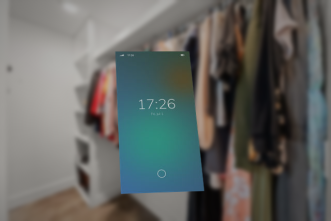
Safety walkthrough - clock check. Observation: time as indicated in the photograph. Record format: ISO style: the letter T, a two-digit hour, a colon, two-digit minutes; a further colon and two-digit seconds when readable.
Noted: T17:26
